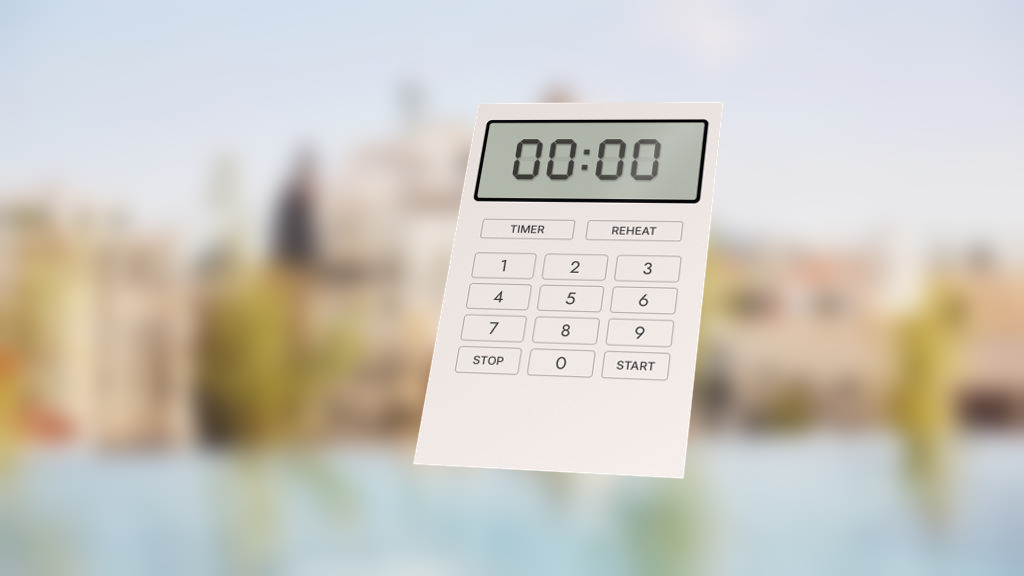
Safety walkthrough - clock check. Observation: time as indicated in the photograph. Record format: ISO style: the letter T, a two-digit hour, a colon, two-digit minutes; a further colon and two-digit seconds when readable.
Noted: T00:00
